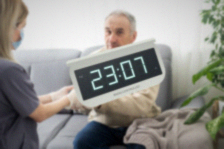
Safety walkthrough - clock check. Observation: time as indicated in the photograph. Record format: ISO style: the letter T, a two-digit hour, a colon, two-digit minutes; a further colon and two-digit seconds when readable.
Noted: T23:07
